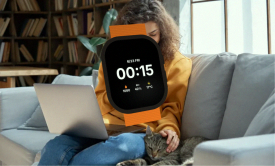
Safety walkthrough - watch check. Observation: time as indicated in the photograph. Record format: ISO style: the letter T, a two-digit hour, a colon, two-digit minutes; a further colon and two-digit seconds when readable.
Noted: T00:15
